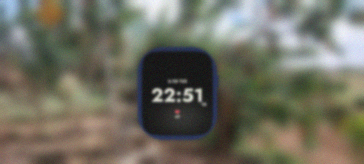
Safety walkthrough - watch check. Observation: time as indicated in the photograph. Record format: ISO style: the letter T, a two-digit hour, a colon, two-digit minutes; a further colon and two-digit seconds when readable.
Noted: T22:51
